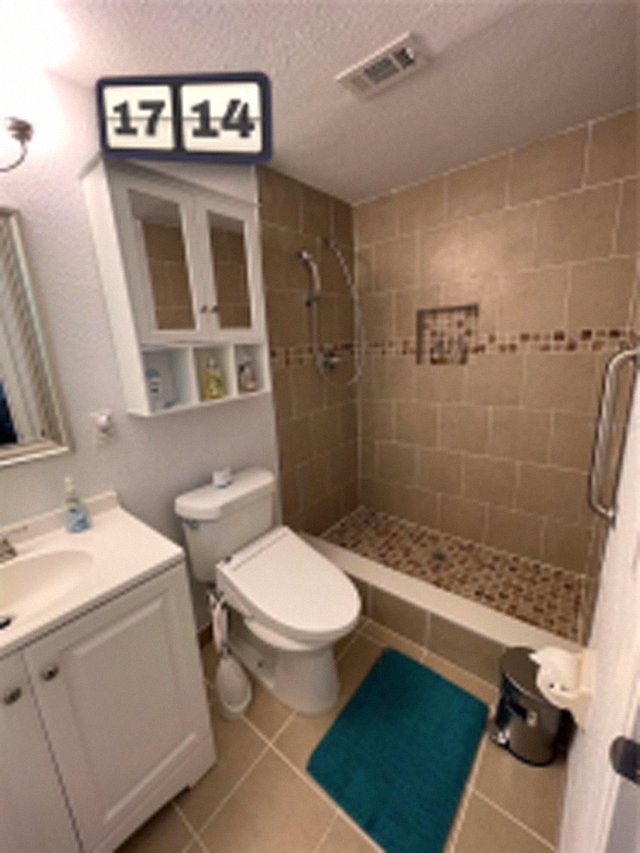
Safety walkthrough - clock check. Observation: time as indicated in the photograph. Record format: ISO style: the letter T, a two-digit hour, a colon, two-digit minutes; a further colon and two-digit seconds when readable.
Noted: T17:14
